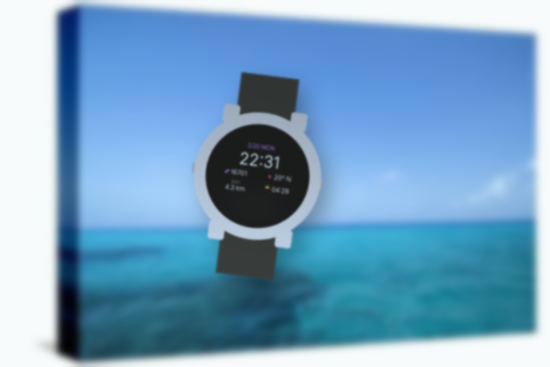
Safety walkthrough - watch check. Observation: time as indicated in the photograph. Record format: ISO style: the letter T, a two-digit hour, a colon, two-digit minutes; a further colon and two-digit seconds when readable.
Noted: T22:31
